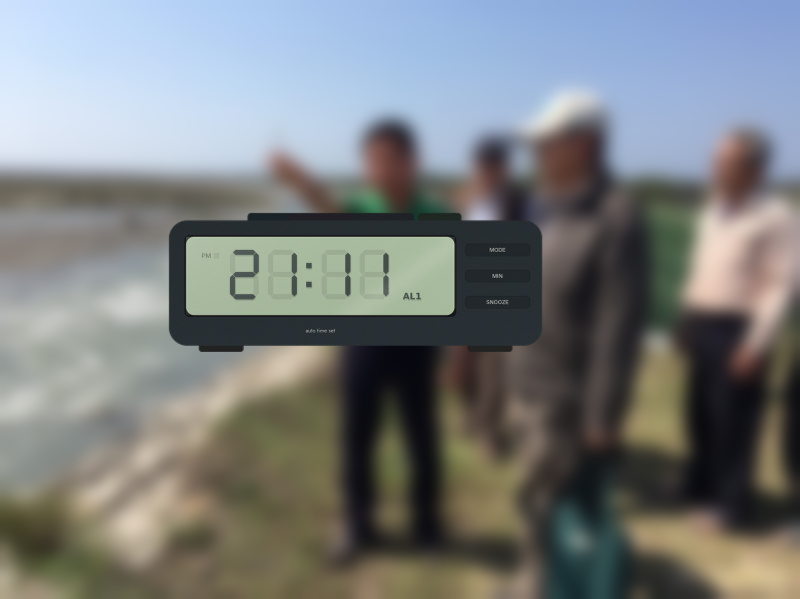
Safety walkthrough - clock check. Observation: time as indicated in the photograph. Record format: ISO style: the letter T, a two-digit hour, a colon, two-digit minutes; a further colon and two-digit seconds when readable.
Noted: T21:11
